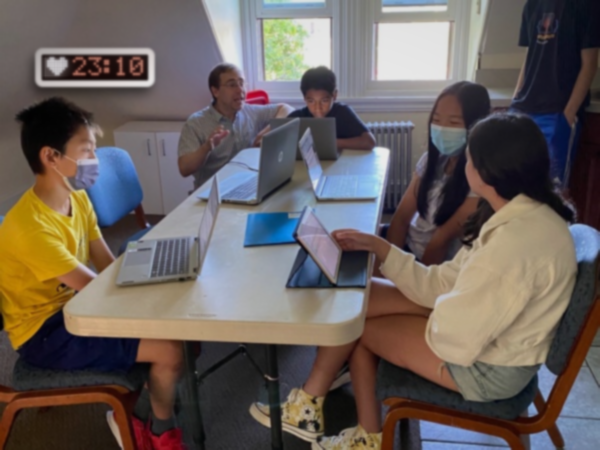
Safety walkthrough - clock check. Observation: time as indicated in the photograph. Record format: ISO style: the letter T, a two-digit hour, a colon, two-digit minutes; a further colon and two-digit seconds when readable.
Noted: T23:10
